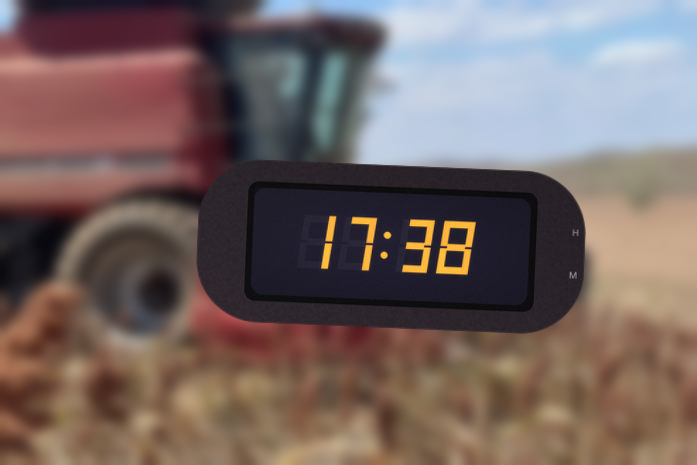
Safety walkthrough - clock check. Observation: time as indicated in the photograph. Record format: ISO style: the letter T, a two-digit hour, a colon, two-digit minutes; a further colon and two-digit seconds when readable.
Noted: T17:38
